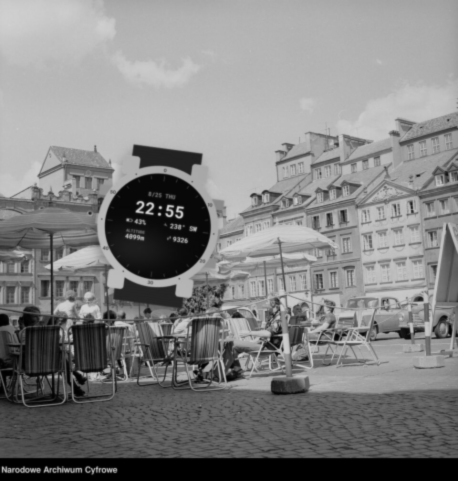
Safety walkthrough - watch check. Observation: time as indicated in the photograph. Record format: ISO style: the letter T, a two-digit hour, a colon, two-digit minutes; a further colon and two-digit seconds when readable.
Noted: T22:55
